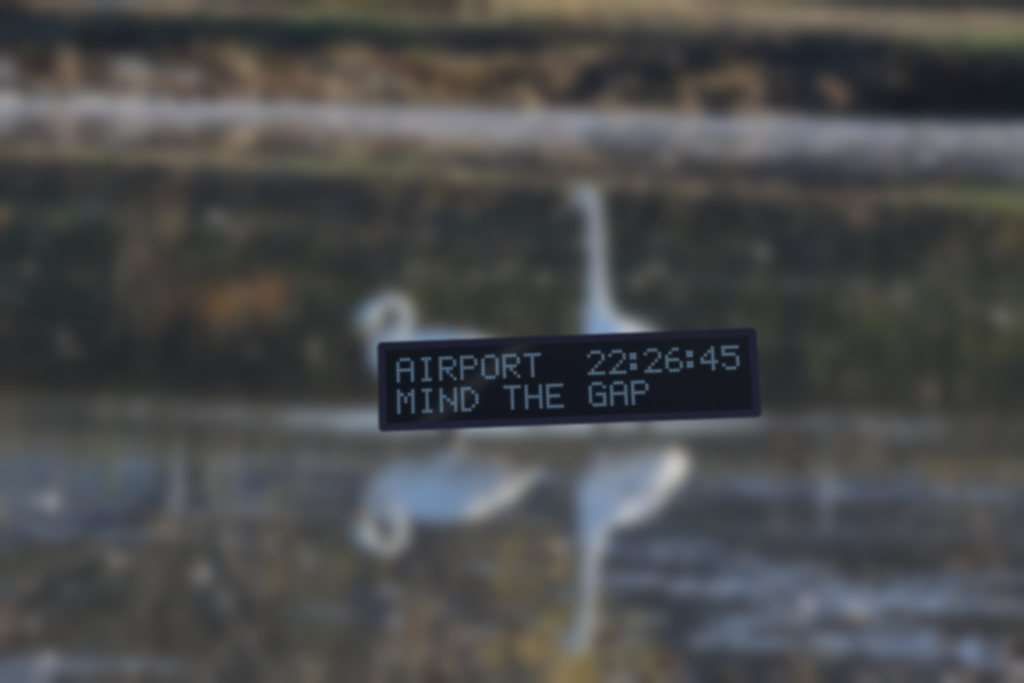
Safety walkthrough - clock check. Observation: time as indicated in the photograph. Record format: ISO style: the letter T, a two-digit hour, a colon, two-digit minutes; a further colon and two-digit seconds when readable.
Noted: T22:26:45
